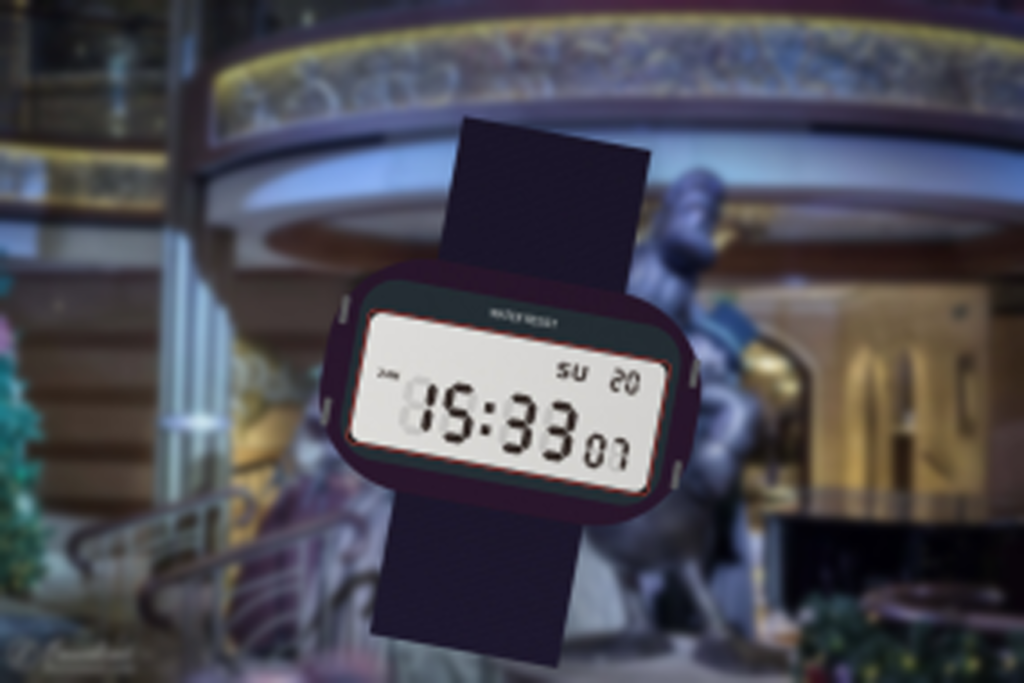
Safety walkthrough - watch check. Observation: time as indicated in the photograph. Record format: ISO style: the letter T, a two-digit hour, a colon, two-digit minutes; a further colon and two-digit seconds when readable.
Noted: T15:33:07
